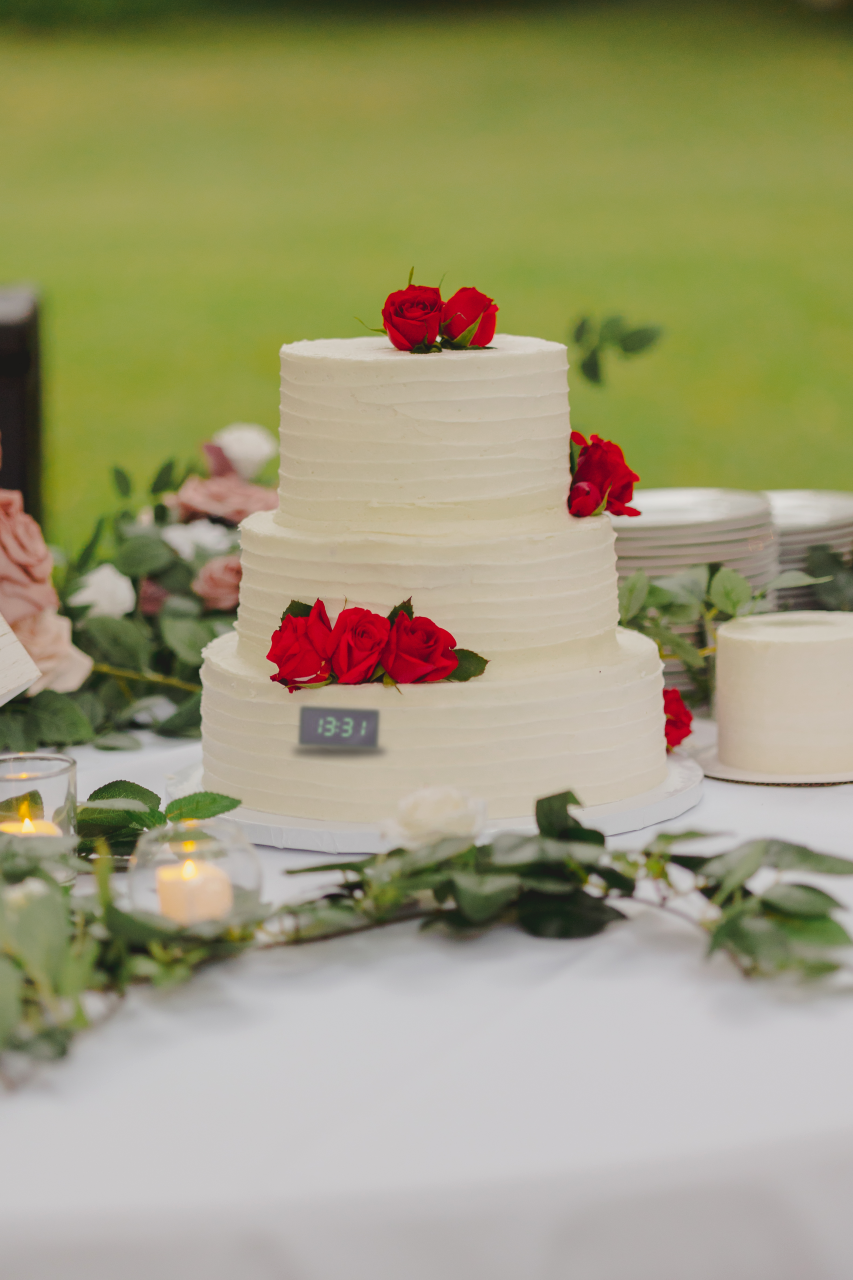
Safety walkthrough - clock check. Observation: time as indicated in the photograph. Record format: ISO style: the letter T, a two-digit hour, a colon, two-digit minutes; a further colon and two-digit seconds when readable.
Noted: T13:31
